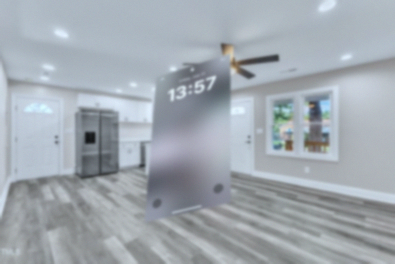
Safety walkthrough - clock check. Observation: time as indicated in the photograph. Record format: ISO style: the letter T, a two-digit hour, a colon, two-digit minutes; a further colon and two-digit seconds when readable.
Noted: T13:57
